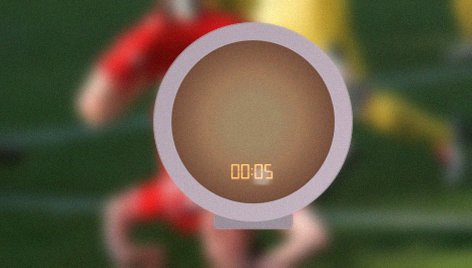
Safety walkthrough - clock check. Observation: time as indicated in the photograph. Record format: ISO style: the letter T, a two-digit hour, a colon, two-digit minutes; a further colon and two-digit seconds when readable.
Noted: T00:05
